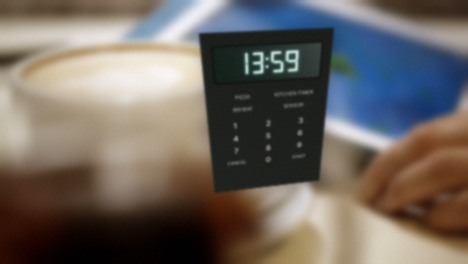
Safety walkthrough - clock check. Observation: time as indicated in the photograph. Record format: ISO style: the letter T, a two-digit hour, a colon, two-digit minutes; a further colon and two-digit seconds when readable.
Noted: T13:59
